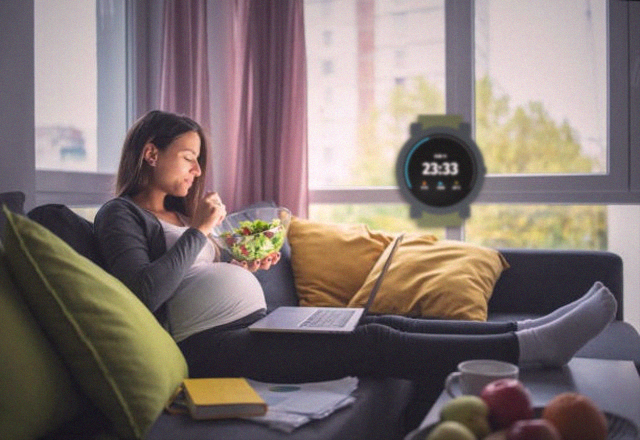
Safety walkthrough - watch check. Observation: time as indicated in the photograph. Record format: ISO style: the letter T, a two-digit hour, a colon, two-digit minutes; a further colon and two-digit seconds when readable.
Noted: T23:33
